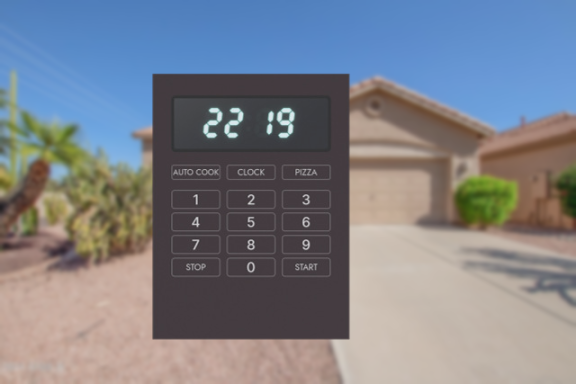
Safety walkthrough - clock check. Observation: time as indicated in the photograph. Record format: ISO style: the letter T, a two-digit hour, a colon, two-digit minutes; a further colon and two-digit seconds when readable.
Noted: T22:19
